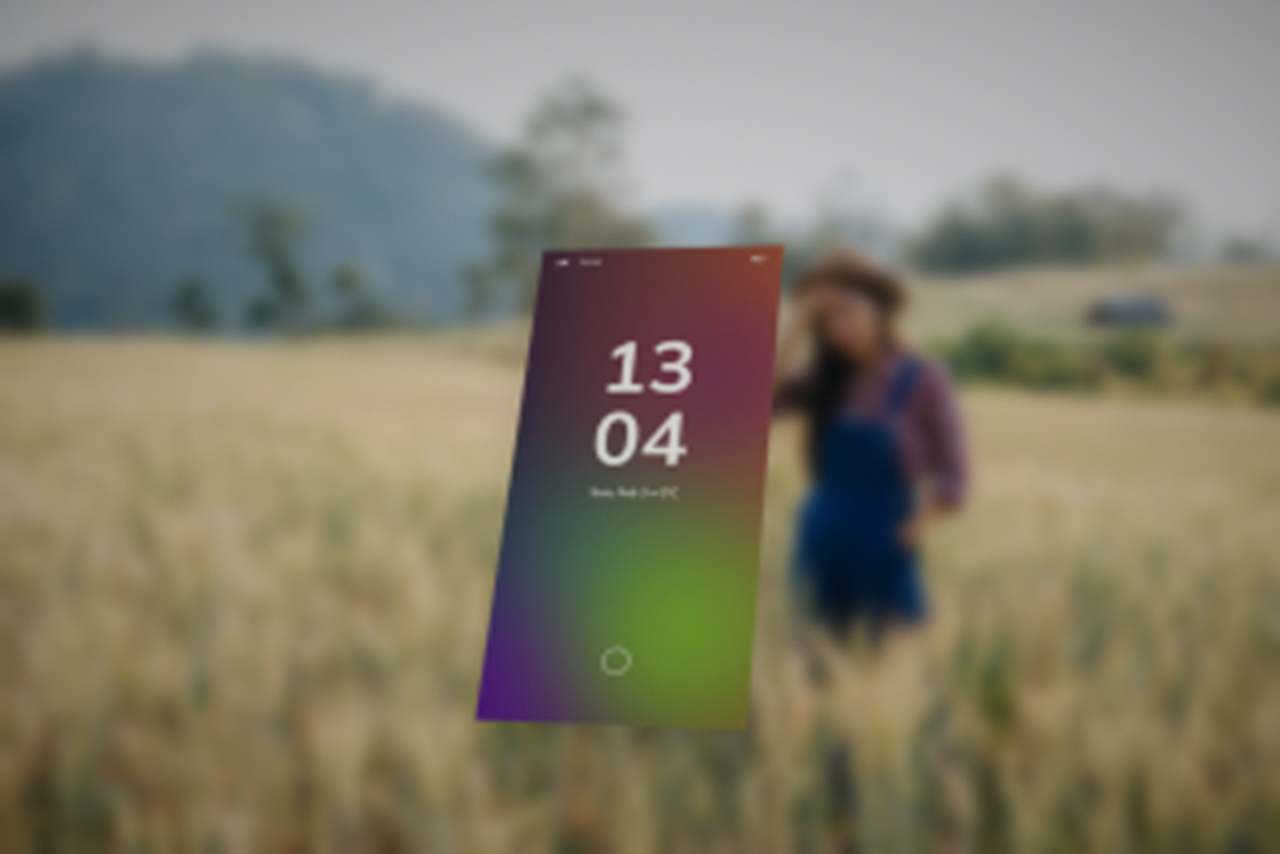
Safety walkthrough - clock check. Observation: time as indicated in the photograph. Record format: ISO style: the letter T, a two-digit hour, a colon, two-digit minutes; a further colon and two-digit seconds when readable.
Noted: T13:04
